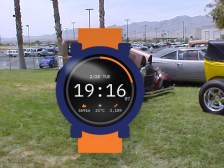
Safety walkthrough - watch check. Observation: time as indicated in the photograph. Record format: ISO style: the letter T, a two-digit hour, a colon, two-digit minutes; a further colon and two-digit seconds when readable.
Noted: T19:16
